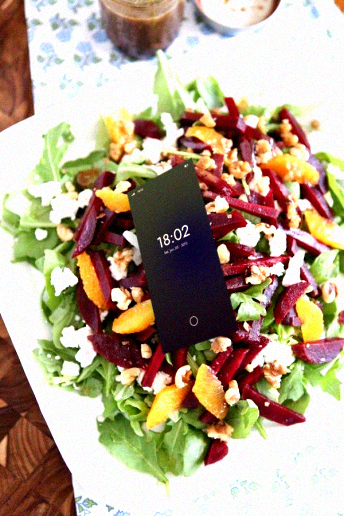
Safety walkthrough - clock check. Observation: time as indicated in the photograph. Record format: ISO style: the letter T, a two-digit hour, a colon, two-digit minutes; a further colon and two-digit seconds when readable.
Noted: T18:02
